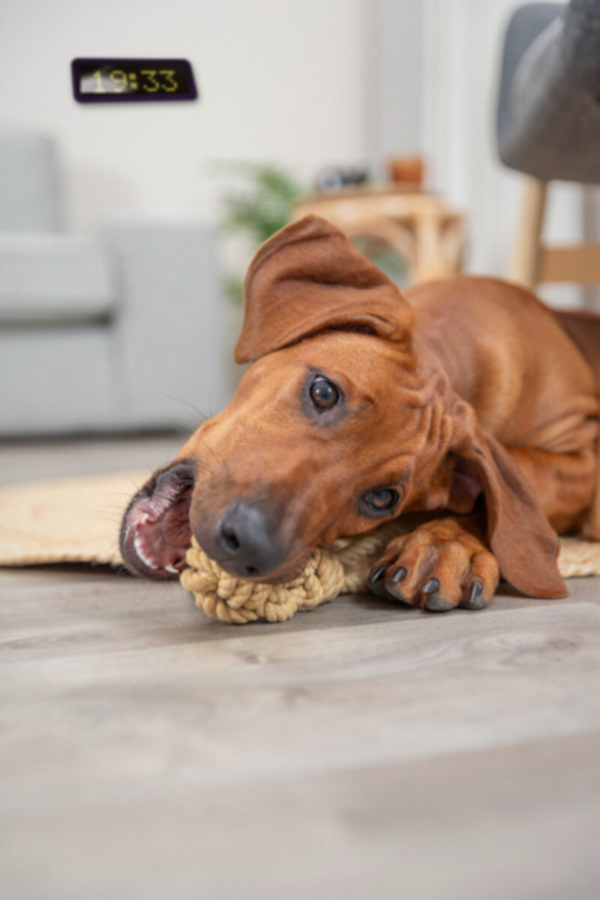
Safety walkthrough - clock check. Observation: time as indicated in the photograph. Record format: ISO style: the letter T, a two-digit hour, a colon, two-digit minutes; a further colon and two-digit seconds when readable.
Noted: T19:33
